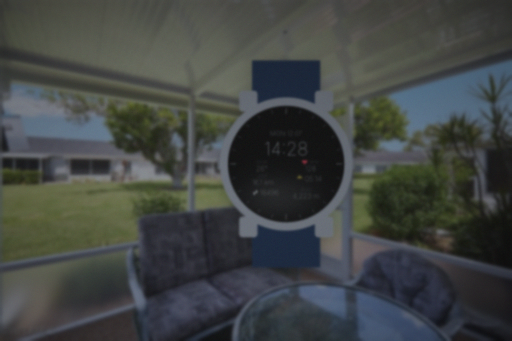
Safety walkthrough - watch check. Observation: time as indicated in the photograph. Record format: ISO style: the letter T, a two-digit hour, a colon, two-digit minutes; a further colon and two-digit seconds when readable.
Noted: T14:28
